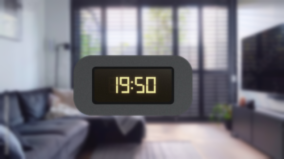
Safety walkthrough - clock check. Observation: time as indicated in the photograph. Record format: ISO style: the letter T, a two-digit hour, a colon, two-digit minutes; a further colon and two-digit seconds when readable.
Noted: T19:50
